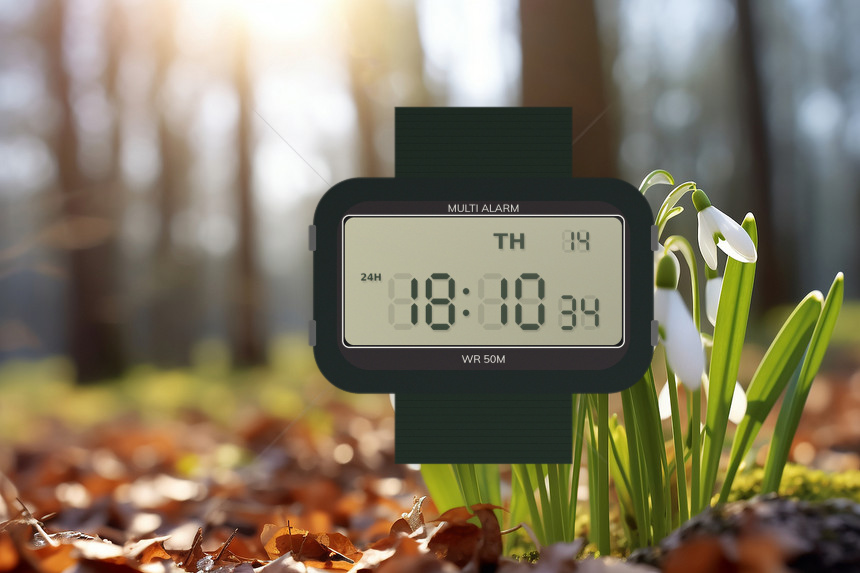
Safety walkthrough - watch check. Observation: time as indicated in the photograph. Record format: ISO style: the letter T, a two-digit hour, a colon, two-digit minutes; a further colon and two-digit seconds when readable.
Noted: T18:10:34
